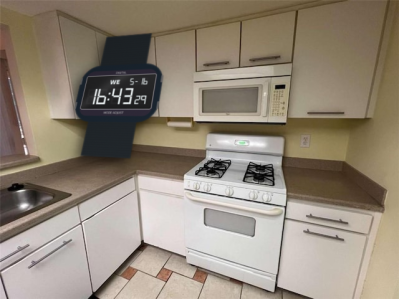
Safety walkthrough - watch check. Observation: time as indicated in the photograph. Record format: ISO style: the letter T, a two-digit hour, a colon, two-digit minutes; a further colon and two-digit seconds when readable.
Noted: T16:43:29
